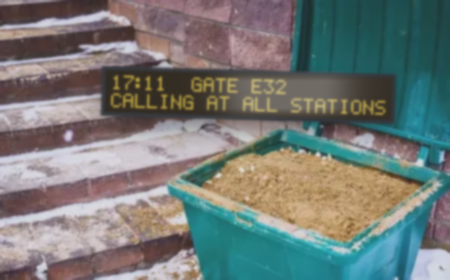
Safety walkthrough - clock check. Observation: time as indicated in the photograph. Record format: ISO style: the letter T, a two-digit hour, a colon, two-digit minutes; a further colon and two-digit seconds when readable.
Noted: T17:11
